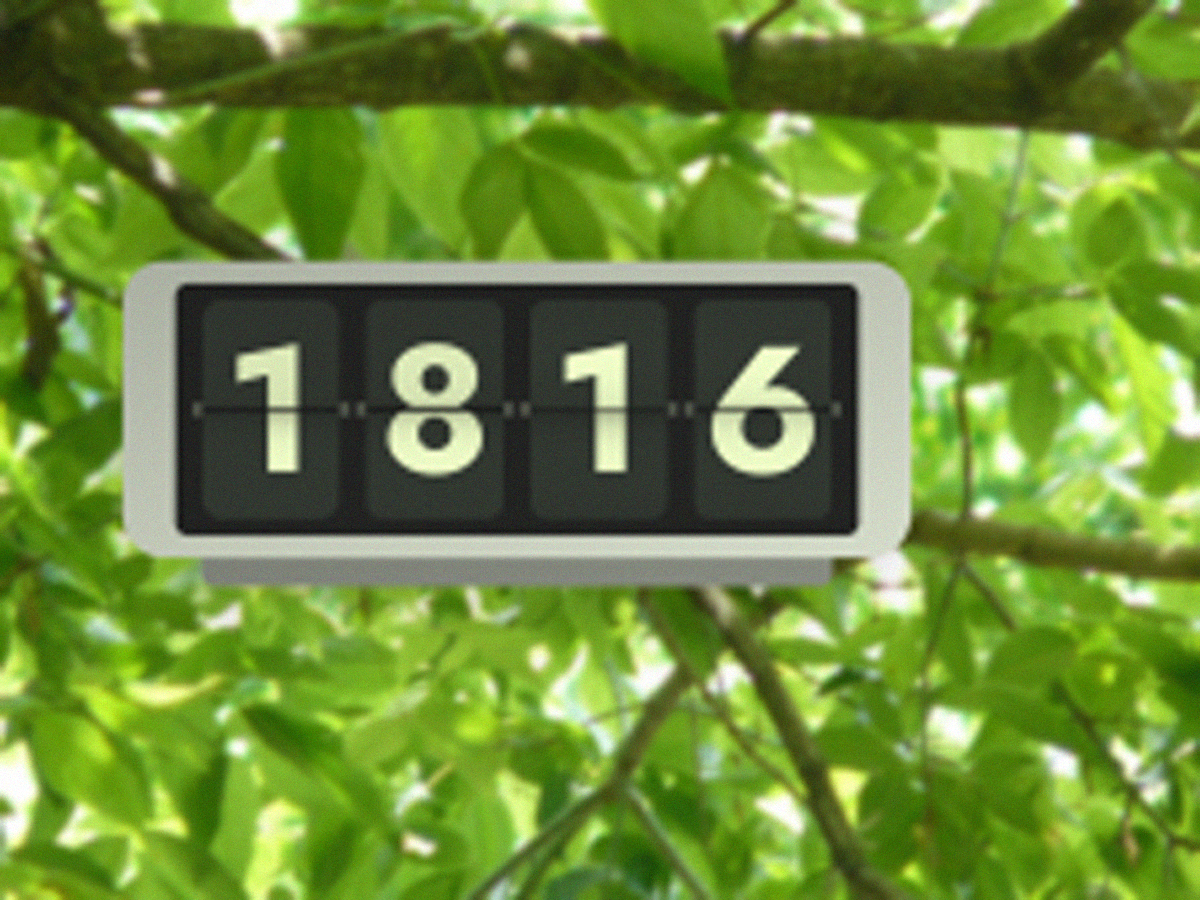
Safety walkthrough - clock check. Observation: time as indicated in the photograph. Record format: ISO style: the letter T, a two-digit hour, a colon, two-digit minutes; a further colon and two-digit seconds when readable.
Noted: T18:16
